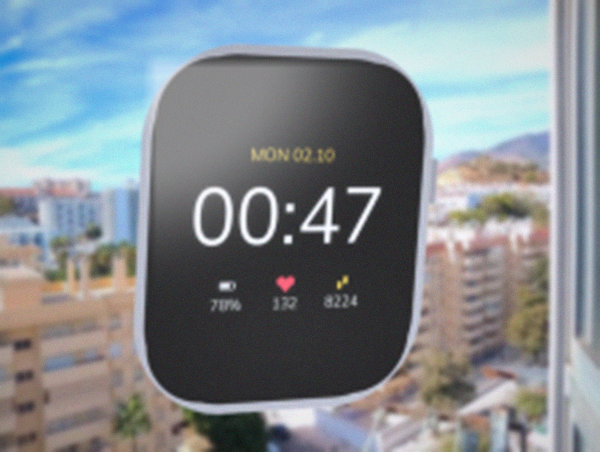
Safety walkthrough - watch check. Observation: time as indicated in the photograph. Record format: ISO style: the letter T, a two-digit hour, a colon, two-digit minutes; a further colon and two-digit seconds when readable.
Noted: T00:47
